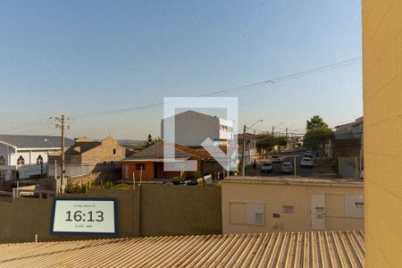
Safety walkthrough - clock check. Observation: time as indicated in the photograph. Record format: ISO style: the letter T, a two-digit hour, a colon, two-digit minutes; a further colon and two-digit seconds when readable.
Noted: T16:13
